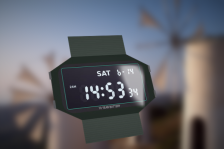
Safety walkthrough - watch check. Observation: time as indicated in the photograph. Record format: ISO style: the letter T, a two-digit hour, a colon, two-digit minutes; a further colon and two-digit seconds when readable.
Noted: T14:53:34
